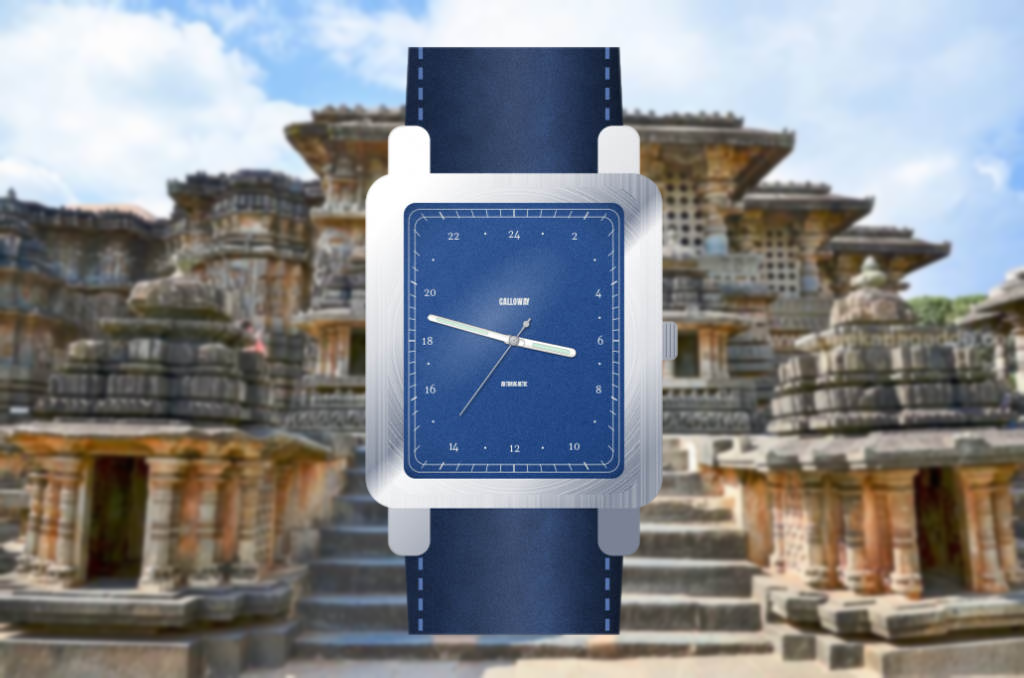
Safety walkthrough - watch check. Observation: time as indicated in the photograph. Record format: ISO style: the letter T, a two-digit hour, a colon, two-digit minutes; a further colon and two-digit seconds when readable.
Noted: T06:47:36
